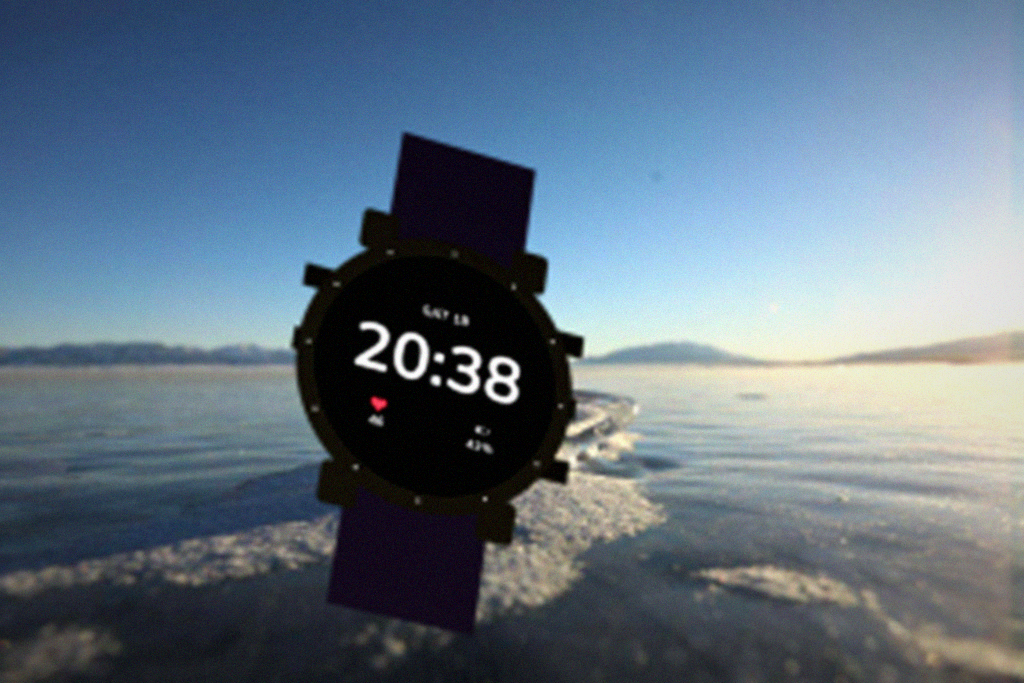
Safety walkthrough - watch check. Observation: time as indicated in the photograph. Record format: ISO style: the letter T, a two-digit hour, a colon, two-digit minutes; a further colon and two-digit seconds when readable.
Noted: T20:38
